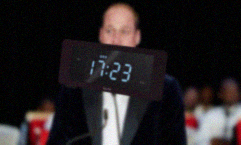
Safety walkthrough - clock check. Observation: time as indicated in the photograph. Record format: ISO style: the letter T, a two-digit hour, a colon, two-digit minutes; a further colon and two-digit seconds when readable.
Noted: T17:23
